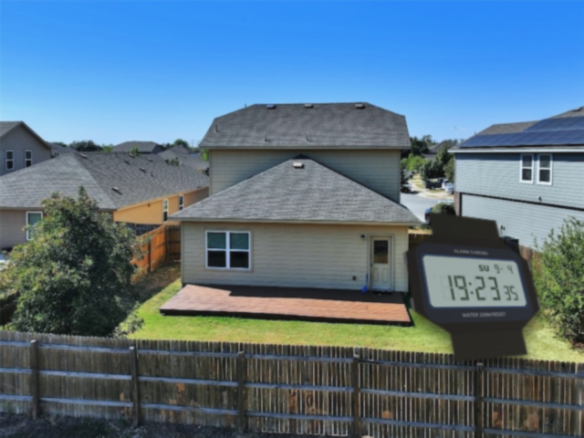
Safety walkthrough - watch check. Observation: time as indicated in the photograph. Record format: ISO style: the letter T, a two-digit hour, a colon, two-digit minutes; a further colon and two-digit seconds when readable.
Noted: T19:23:35
